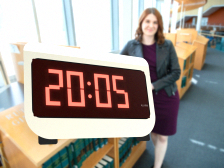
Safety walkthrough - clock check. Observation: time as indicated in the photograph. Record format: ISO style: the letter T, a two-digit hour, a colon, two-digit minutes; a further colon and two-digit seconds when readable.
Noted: T20:05
